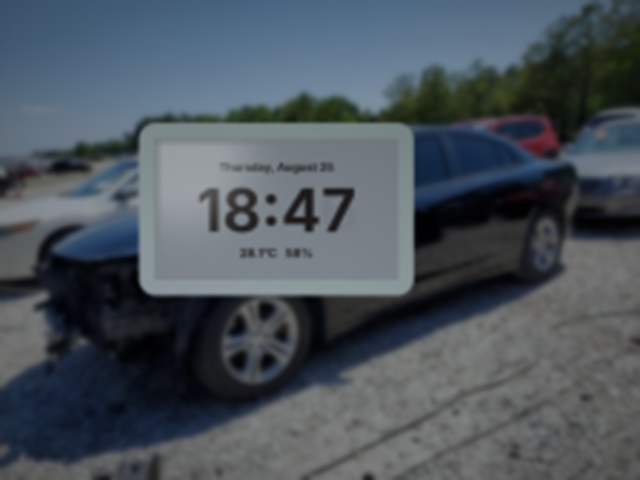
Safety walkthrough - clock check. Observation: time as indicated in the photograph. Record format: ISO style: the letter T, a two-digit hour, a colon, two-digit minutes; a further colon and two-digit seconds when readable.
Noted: T18:47
